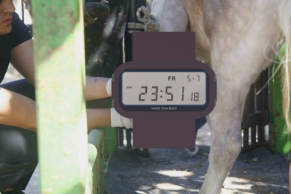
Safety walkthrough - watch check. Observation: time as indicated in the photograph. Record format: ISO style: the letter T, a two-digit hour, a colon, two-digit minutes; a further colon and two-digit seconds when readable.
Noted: T23:51:18
